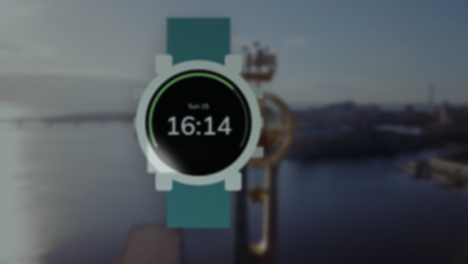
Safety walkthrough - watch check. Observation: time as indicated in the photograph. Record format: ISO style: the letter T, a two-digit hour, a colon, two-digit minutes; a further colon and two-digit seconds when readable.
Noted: T16:14
